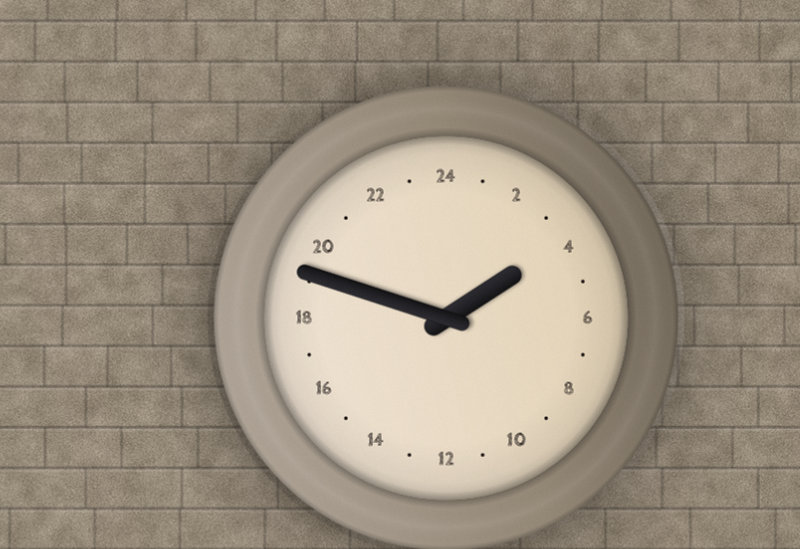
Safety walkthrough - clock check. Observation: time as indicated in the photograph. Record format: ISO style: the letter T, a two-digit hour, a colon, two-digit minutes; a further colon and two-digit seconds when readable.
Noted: T03:48
